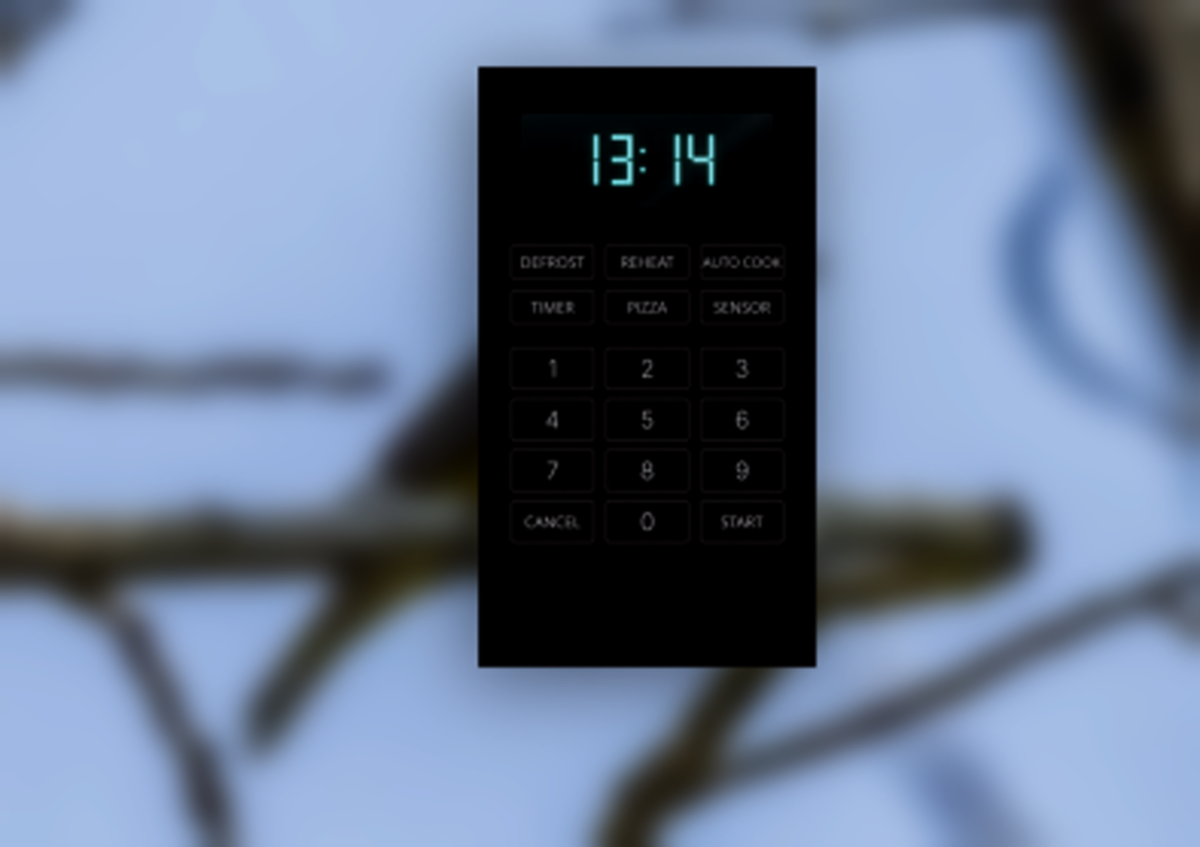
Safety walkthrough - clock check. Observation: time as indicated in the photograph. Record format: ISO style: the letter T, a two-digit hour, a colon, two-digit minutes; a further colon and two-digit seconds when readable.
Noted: T13:14
